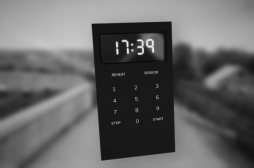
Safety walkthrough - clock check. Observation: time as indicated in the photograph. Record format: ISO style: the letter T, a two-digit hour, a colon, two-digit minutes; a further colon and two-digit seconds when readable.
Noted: T17:39
